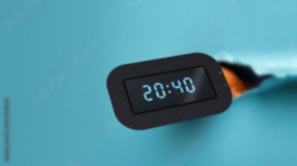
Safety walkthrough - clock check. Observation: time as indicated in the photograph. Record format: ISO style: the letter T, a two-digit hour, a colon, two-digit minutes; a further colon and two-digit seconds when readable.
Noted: T20:40
